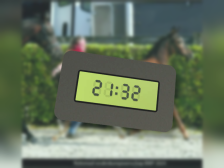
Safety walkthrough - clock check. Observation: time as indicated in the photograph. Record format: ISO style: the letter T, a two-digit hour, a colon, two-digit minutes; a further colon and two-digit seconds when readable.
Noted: T21:32
